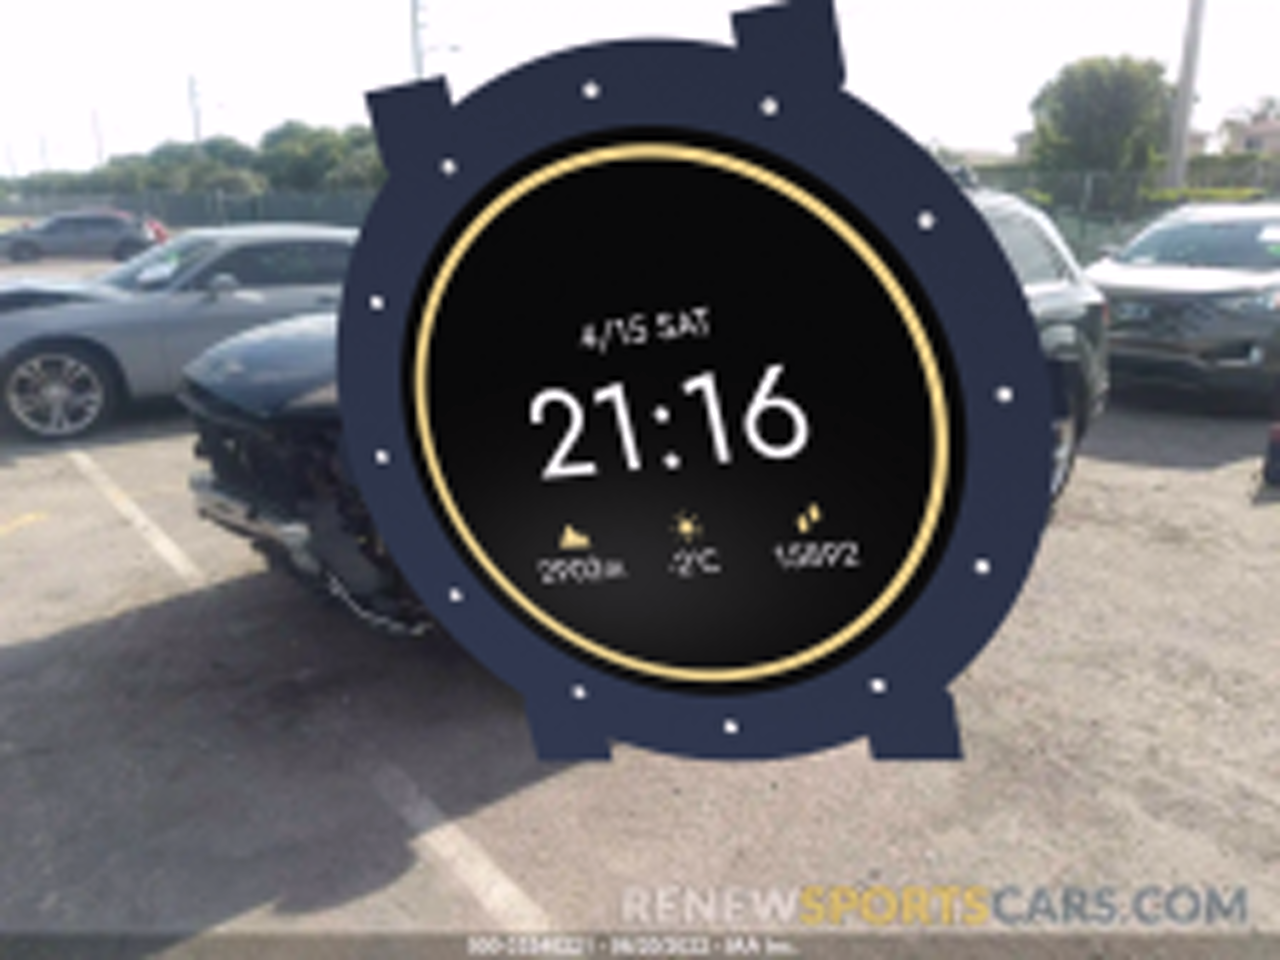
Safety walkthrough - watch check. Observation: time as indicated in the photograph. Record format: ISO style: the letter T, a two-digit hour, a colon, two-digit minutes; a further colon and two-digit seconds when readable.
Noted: T21:16
